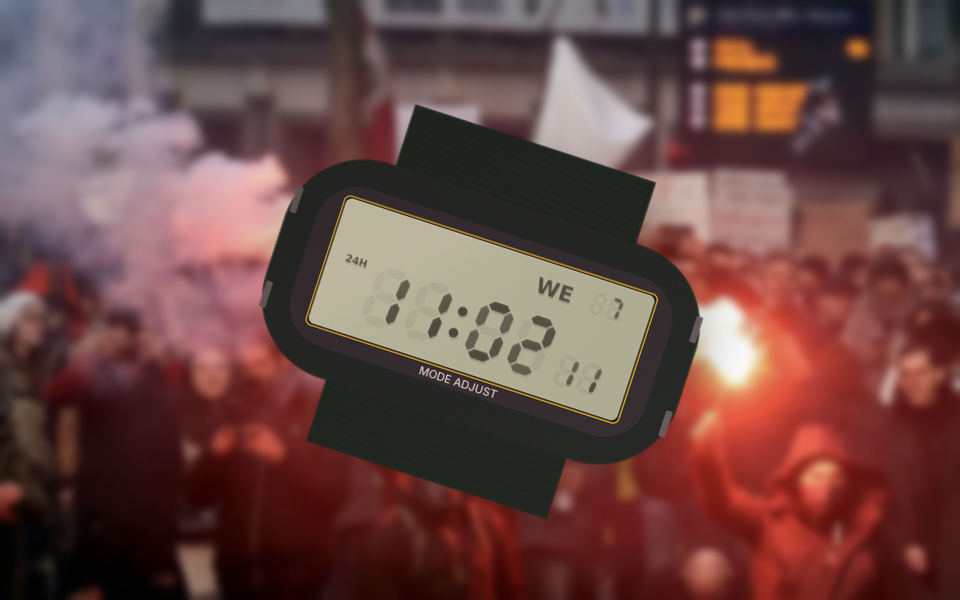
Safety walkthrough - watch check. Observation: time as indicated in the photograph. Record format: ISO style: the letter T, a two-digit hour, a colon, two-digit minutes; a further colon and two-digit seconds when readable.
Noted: T11:02:11
